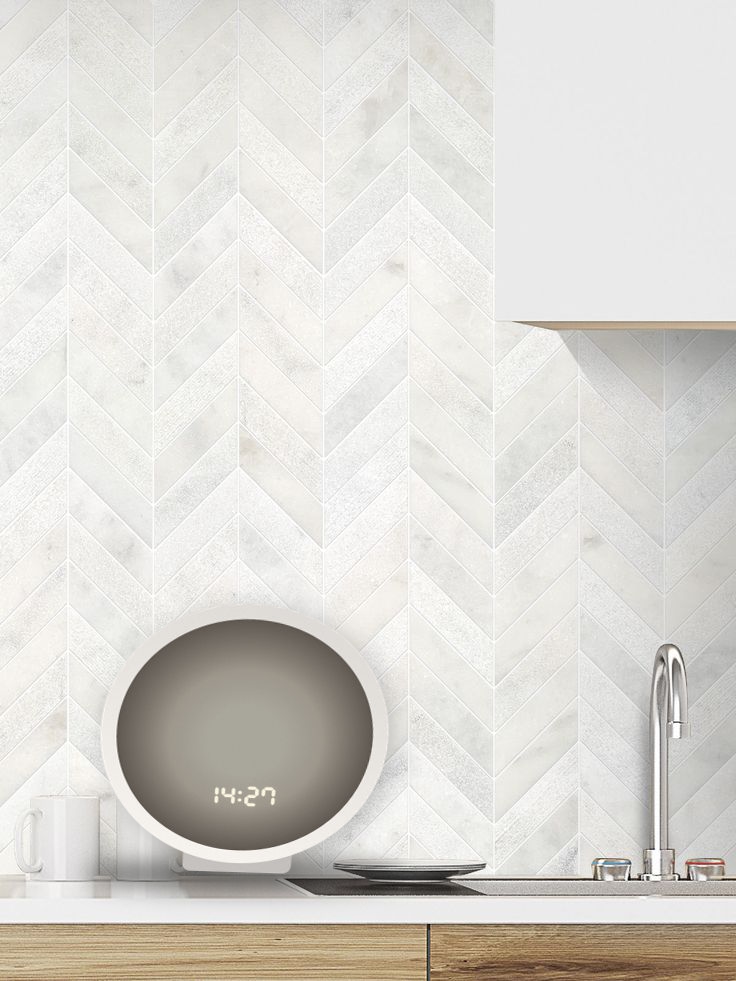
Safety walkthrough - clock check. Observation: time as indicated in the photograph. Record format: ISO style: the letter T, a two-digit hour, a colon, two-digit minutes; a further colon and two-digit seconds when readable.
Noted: T14:27
